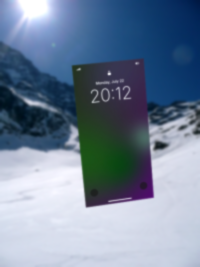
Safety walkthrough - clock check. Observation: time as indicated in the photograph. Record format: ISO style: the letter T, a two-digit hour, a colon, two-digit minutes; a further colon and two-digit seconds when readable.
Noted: T20:12
